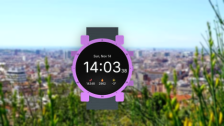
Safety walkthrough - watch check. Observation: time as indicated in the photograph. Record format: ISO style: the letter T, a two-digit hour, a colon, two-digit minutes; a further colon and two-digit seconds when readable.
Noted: T14:03
